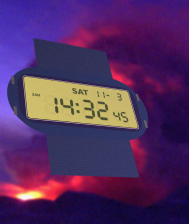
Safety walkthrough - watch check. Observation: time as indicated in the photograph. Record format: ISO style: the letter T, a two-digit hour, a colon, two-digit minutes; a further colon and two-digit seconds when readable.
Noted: T14:32:45
